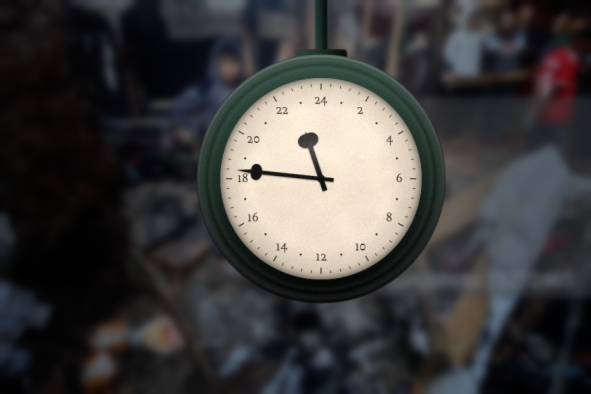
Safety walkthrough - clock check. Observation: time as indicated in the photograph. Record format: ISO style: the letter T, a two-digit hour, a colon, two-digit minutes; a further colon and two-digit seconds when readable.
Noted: T22:46
